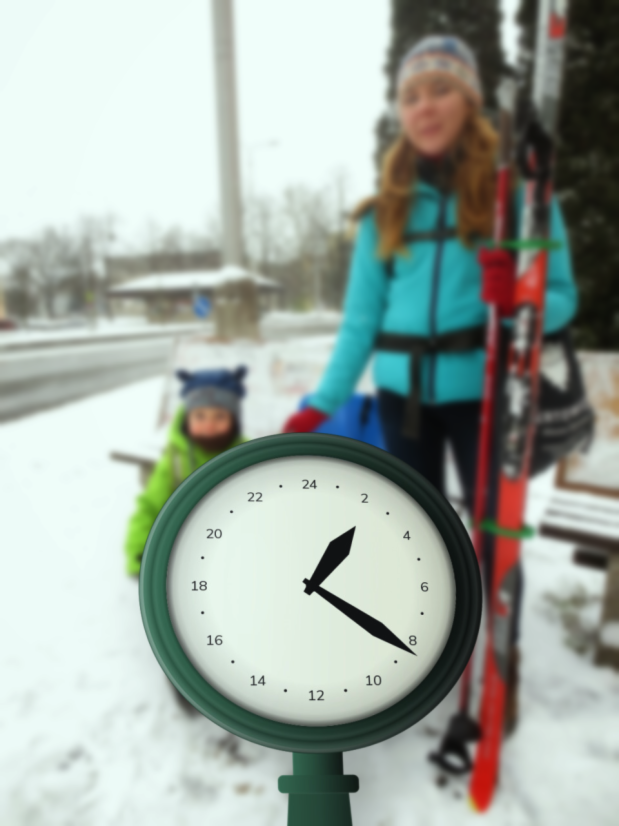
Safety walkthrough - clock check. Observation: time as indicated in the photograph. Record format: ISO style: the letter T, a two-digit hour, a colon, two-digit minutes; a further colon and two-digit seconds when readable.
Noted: T02:21
